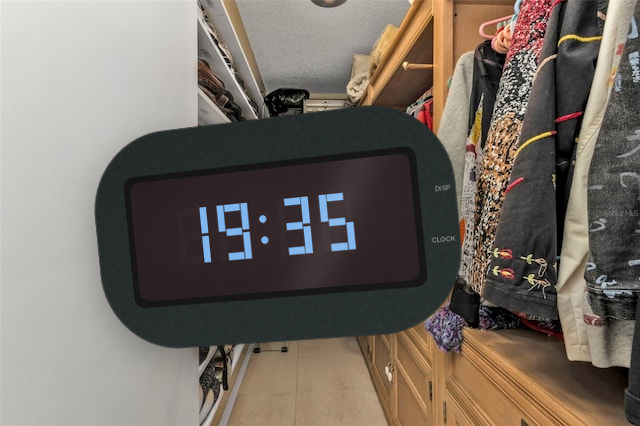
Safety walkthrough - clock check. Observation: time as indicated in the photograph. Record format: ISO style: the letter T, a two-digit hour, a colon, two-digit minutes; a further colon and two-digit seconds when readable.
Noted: T19:35
